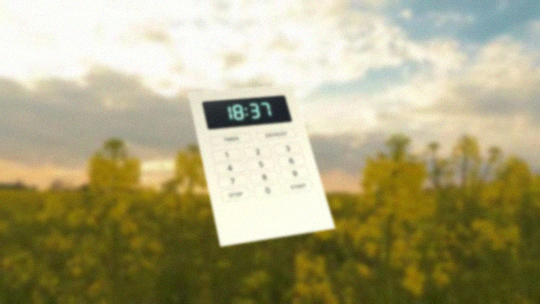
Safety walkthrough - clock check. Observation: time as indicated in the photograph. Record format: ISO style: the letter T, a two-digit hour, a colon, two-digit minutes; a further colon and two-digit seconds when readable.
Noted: T18:37
